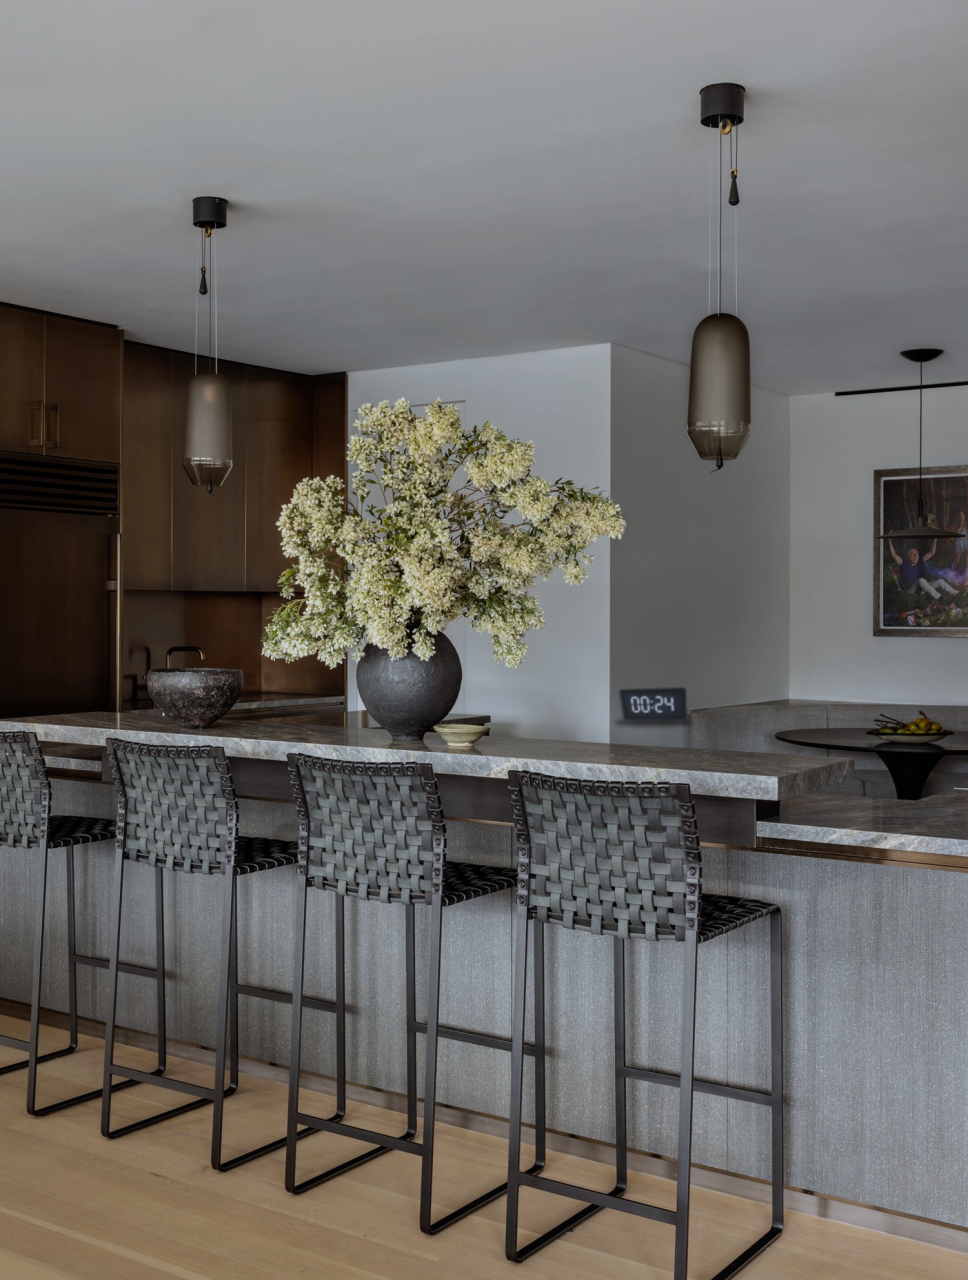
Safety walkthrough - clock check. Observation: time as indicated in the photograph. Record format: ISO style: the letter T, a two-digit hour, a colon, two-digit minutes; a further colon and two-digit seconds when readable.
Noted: T00:24
